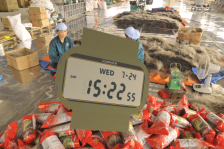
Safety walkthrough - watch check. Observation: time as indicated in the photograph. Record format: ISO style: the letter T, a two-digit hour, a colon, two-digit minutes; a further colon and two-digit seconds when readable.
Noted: T15:22:55
